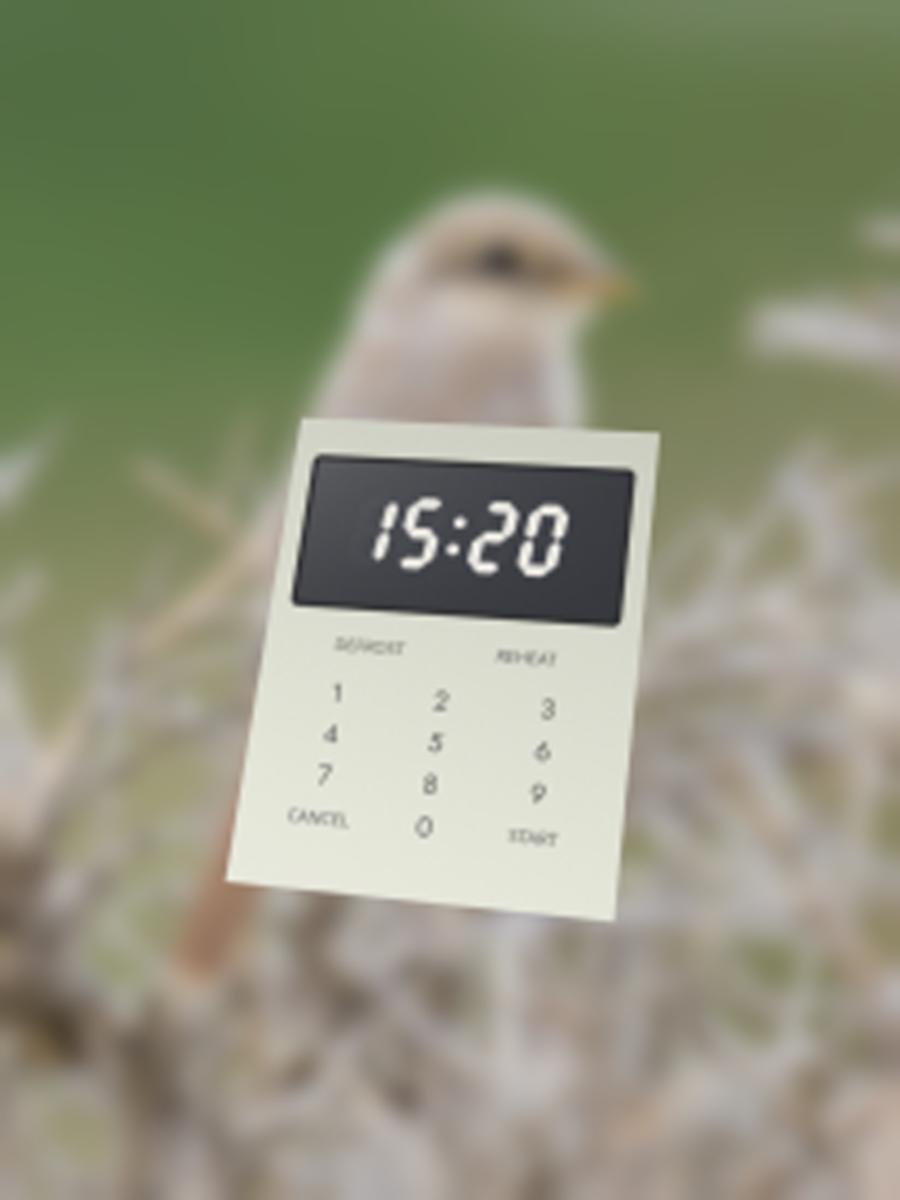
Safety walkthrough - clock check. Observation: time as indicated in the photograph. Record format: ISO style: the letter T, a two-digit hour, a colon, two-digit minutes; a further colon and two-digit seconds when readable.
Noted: T15:20
